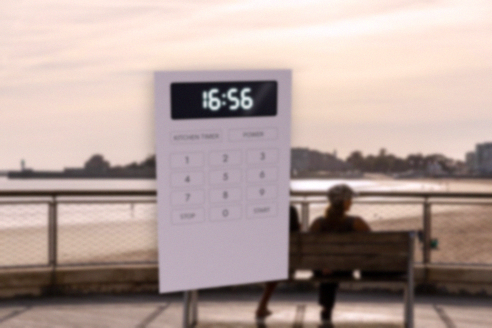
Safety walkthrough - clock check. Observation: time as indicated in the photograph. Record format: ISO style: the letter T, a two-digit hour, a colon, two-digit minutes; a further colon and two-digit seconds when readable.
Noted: T16:56
